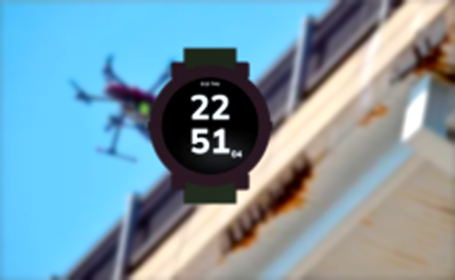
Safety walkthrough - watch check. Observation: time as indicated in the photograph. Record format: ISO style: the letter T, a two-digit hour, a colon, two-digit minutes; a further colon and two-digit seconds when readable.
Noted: T22:51
